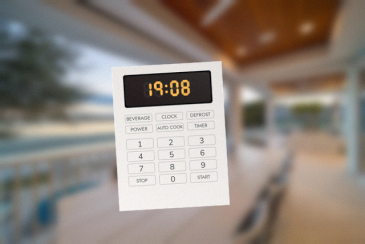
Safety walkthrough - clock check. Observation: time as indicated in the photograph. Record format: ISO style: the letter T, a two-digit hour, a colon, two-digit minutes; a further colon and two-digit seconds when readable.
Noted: T19:08
